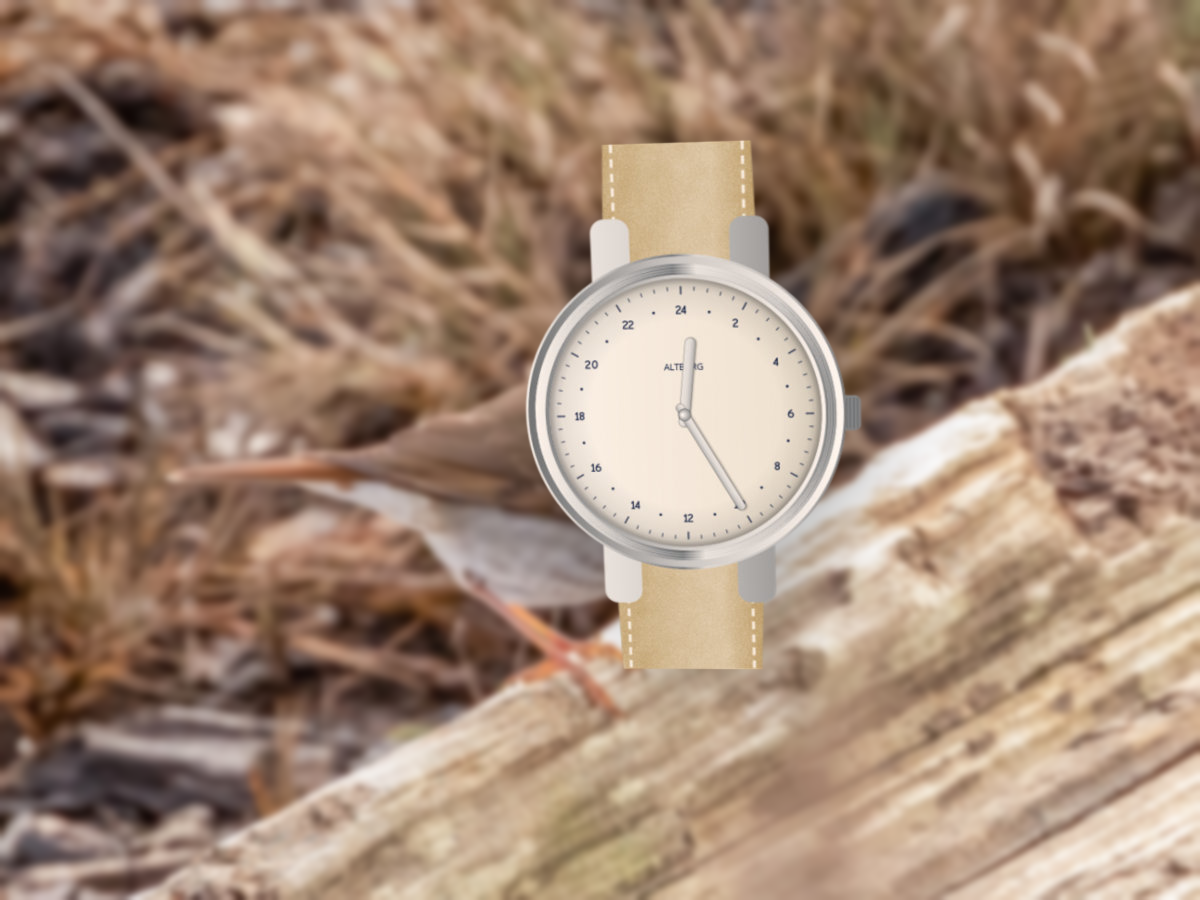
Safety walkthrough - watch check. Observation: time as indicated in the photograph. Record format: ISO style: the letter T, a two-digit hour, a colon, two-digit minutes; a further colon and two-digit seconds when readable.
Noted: T00:25
